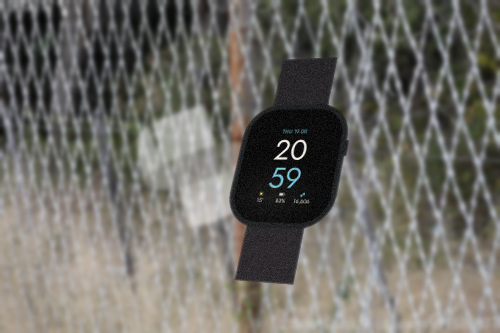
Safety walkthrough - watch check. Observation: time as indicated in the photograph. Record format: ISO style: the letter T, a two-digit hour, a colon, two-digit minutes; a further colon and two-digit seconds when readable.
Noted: T20:59
